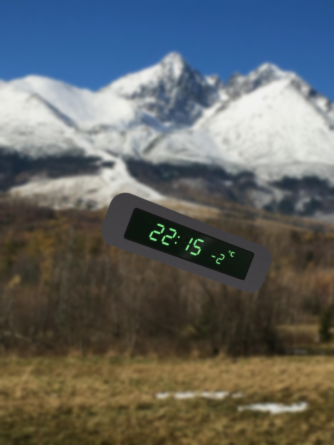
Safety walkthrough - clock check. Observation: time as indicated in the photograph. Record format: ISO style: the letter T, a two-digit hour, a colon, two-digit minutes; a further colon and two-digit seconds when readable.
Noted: T22:15
